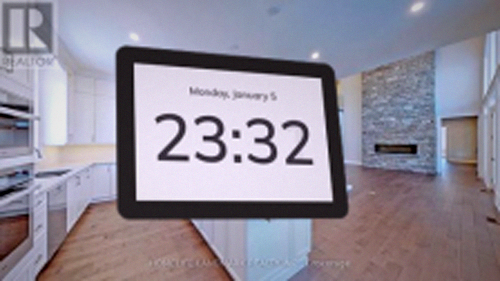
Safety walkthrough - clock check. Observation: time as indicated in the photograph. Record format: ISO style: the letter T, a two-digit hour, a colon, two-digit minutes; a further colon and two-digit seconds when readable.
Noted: T23:32
